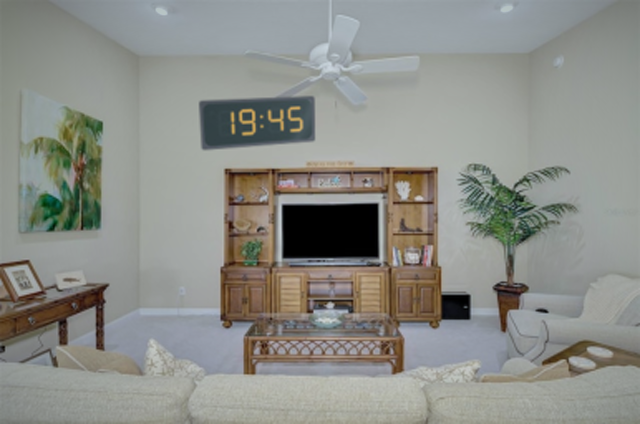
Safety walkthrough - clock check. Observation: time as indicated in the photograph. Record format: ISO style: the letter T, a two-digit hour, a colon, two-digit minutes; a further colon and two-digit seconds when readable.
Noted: T19:45
